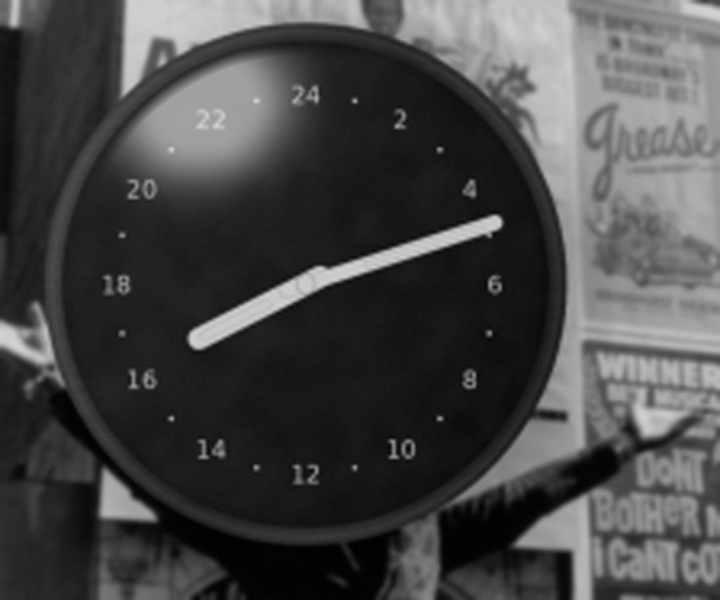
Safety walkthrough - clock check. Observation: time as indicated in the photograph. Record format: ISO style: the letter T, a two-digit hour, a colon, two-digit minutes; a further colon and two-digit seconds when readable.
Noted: T16:12
